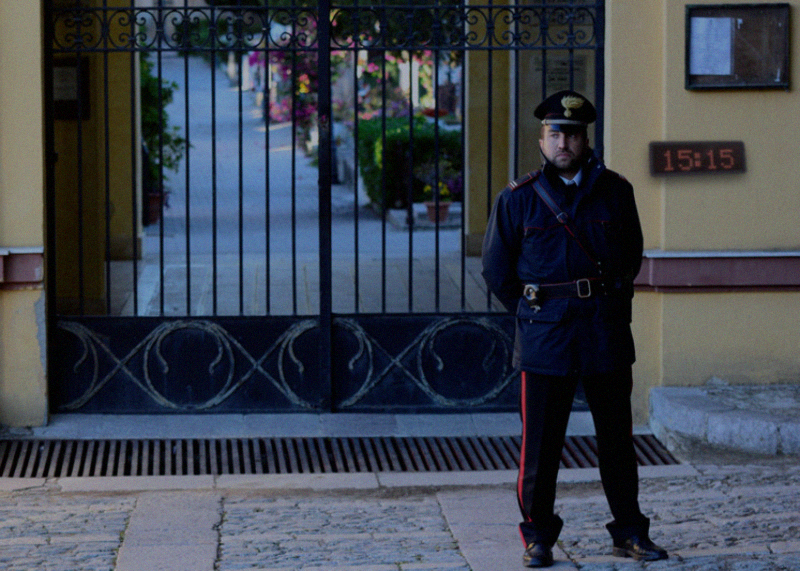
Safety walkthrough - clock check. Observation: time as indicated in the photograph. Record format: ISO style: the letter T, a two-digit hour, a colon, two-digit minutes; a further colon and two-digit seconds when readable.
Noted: T15:15
